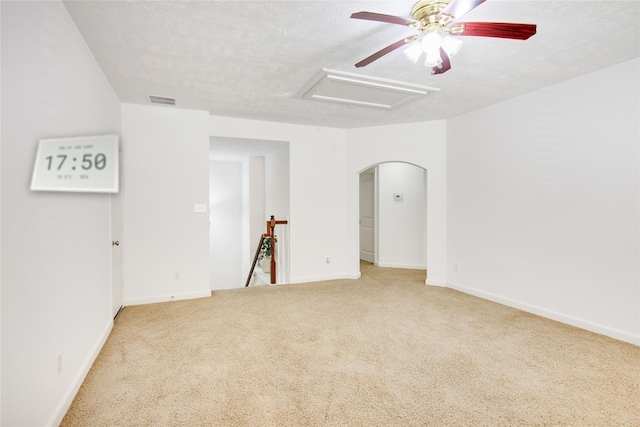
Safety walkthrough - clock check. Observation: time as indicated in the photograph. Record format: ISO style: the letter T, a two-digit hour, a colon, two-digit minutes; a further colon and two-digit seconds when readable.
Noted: T17:50
